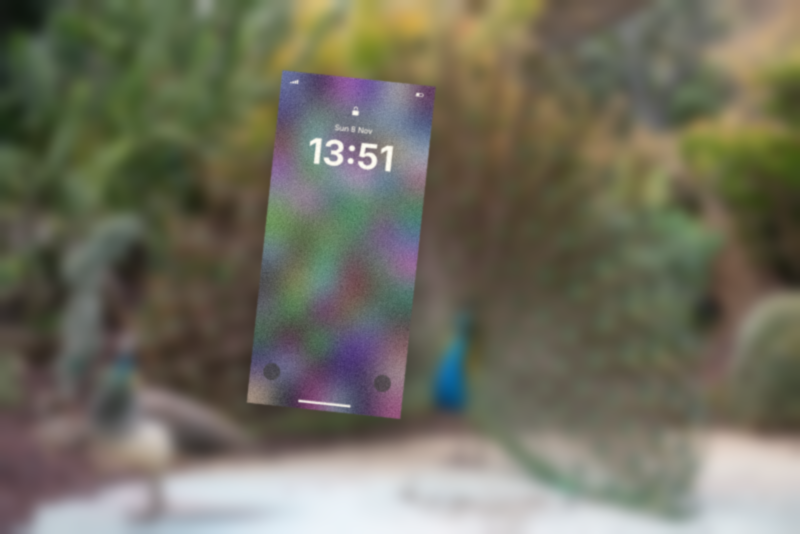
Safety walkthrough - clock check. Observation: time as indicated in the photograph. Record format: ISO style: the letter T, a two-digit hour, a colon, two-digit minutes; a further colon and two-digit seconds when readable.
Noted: T13:51
